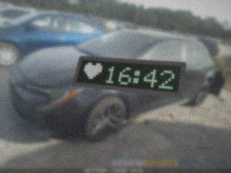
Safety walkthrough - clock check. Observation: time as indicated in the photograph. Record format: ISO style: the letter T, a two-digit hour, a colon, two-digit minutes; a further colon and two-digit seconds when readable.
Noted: T16:42
